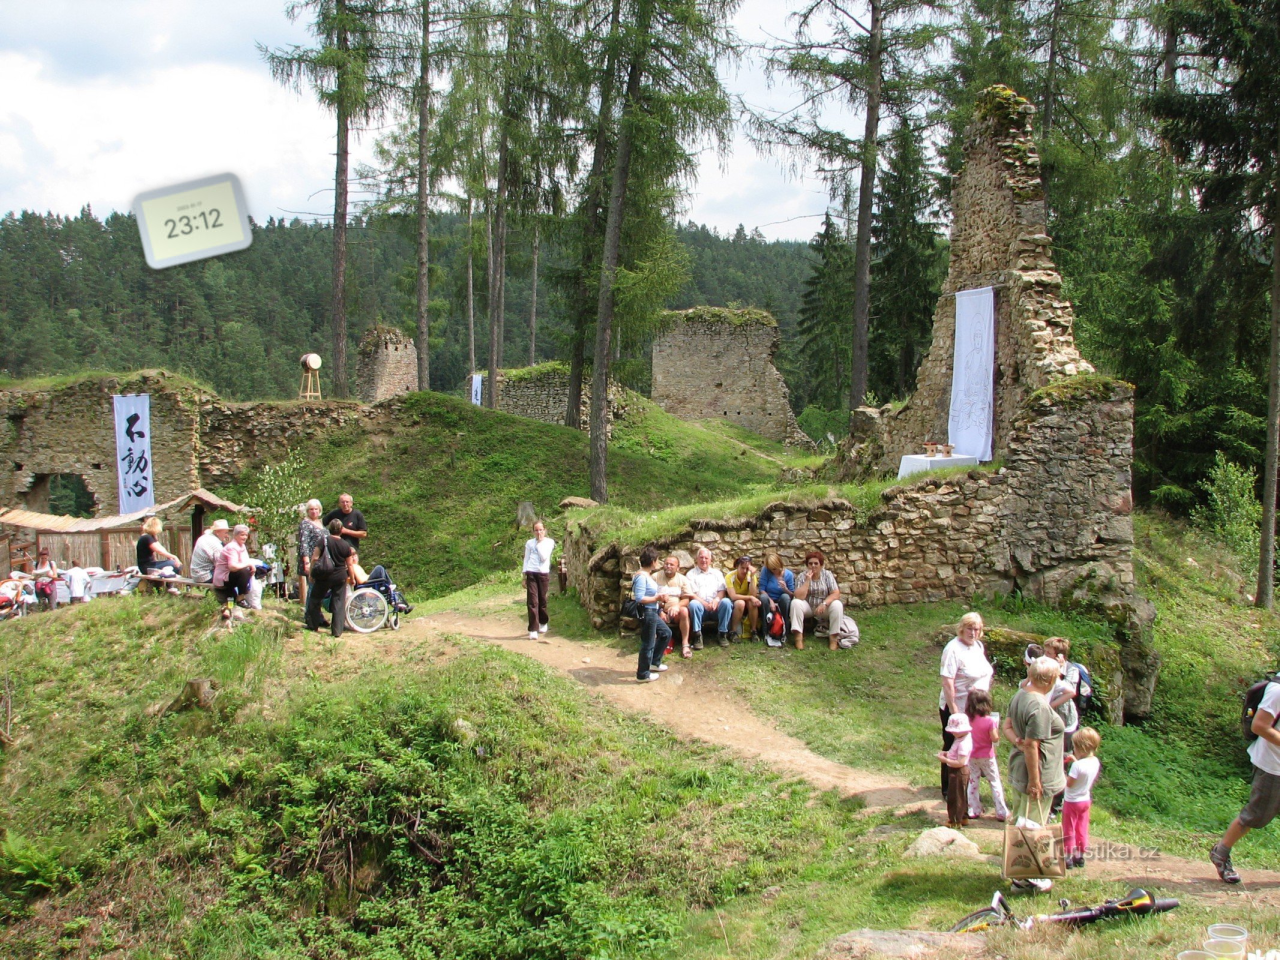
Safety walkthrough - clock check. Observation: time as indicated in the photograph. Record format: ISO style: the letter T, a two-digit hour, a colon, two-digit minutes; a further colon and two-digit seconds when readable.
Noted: T23:12
